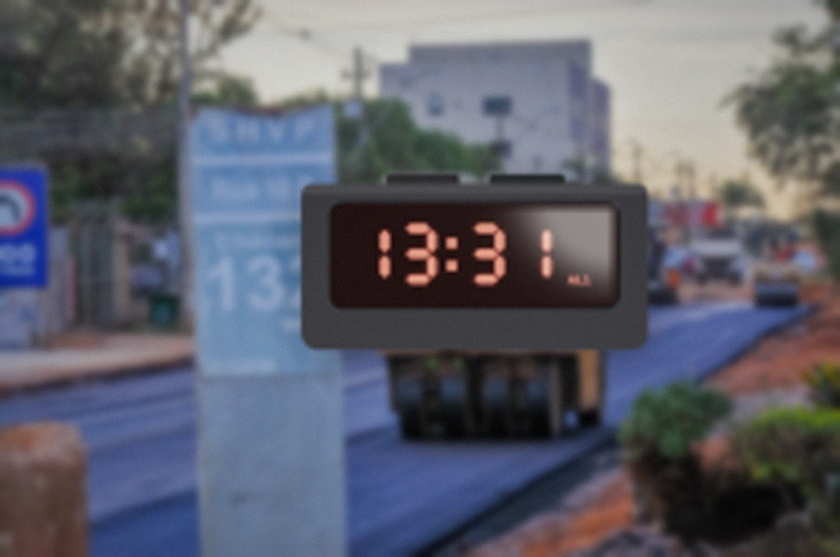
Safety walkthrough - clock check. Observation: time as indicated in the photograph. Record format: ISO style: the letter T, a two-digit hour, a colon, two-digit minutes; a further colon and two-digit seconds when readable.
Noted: T13:31
